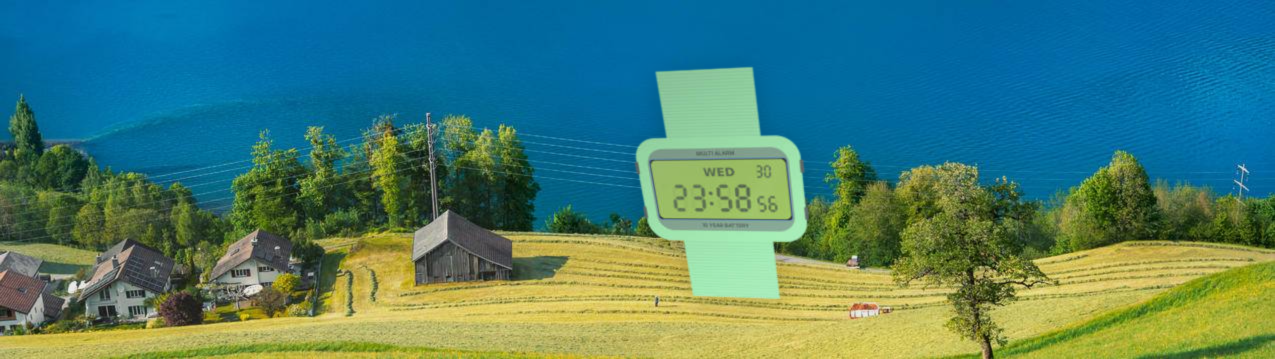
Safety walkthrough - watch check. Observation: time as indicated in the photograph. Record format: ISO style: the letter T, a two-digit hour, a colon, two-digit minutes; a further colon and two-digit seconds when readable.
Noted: T23:58:56
